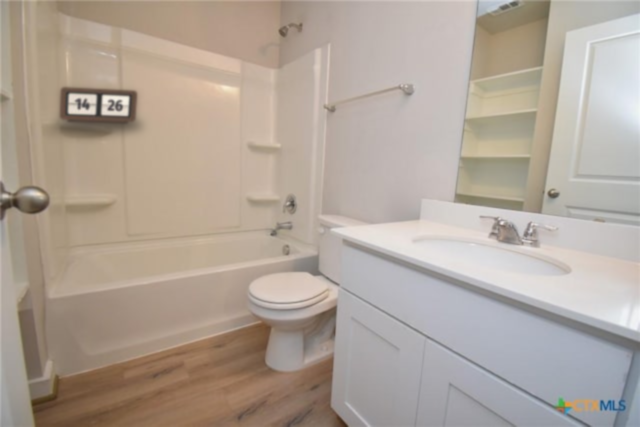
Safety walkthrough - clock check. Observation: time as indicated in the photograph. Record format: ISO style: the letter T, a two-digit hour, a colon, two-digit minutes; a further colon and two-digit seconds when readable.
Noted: T14:26
